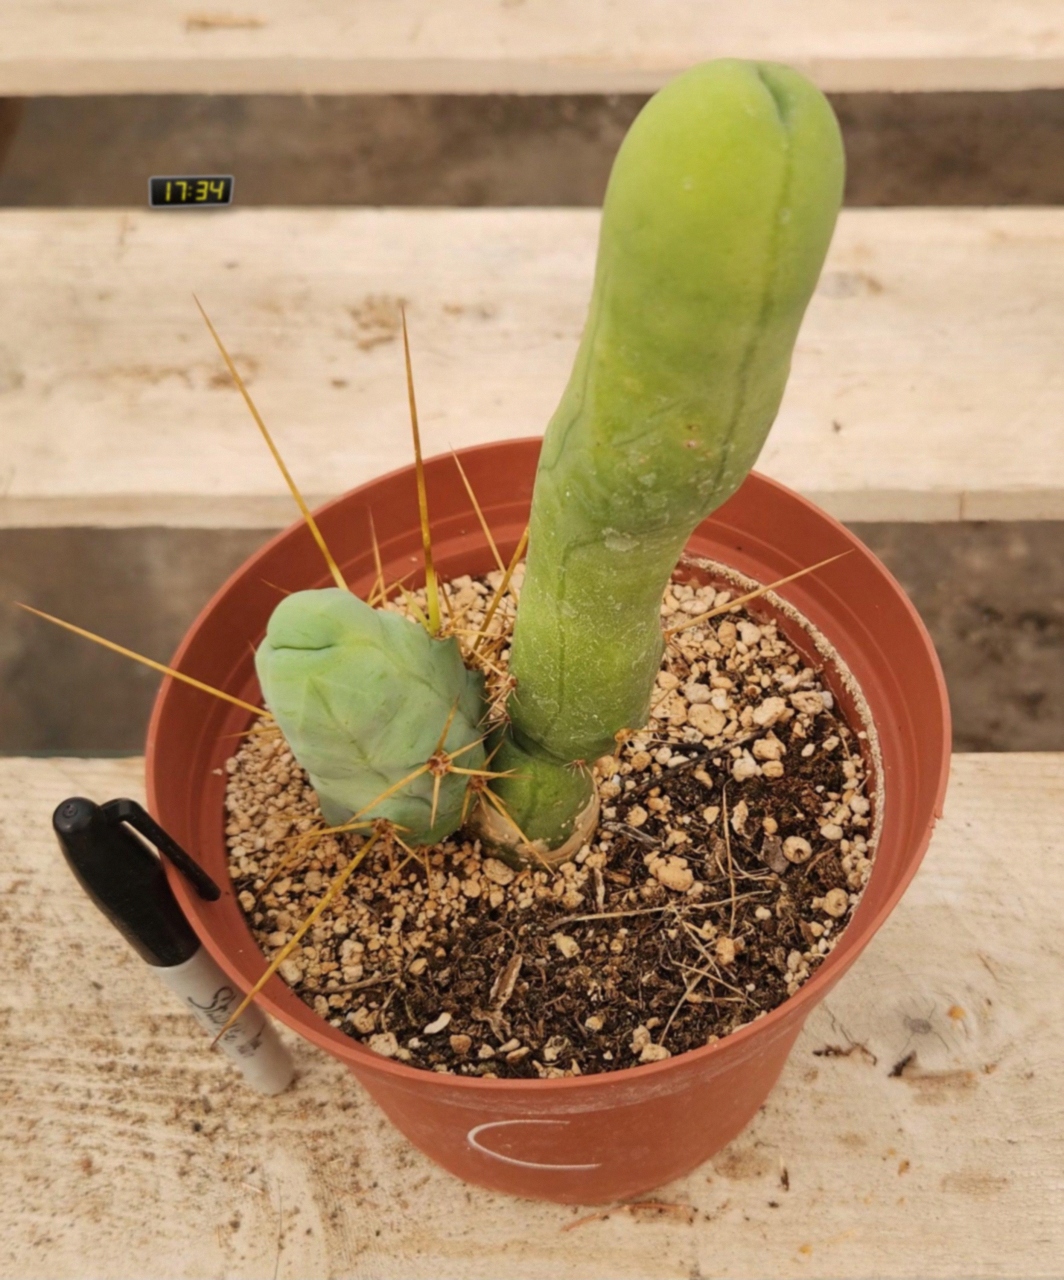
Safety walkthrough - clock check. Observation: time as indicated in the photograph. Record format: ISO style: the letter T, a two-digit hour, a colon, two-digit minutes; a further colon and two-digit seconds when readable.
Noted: T17:34
